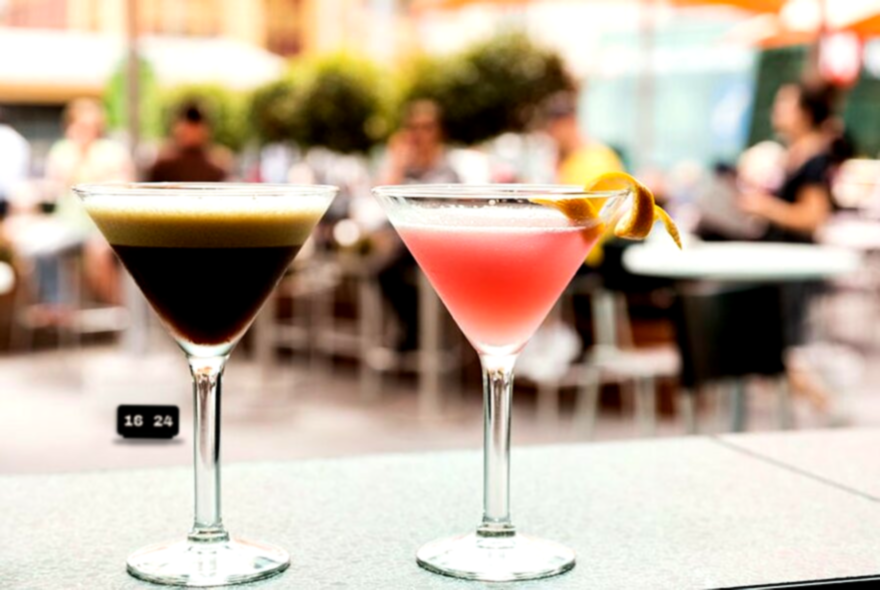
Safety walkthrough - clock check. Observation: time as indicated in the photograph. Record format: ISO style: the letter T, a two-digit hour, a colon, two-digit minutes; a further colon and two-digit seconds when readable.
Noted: T16:24
